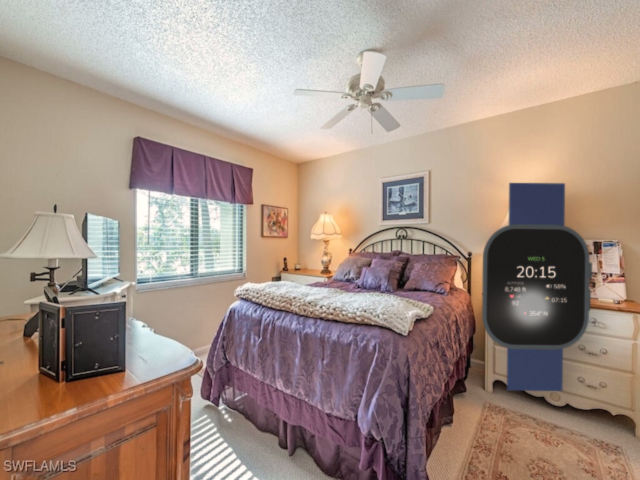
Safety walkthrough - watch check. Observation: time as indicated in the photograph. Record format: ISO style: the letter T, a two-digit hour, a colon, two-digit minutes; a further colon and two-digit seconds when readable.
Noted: T20:15
